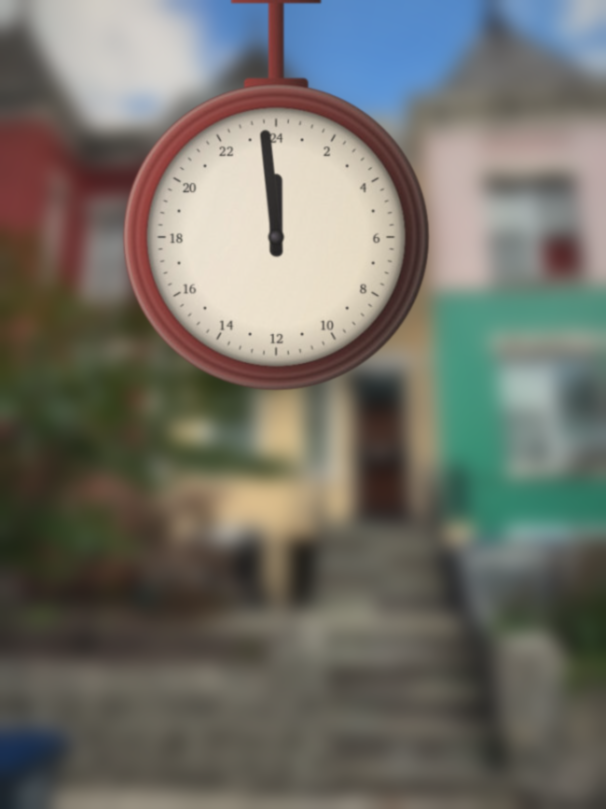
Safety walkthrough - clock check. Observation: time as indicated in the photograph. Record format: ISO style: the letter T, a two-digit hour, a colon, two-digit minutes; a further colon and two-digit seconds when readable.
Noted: T23:59
